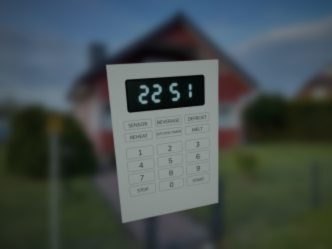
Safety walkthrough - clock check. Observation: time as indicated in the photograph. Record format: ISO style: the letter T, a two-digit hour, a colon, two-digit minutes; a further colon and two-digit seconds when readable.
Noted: T22:51
